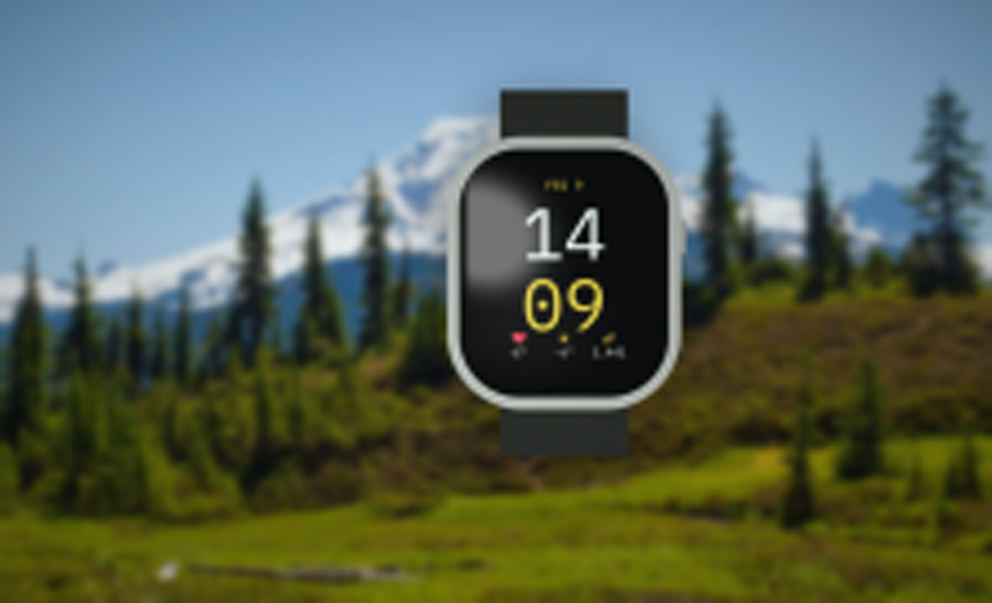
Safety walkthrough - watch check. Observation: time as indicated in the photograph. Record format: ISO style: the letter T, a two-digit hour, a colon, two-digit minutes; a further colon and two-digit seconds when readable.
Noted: T14:09
